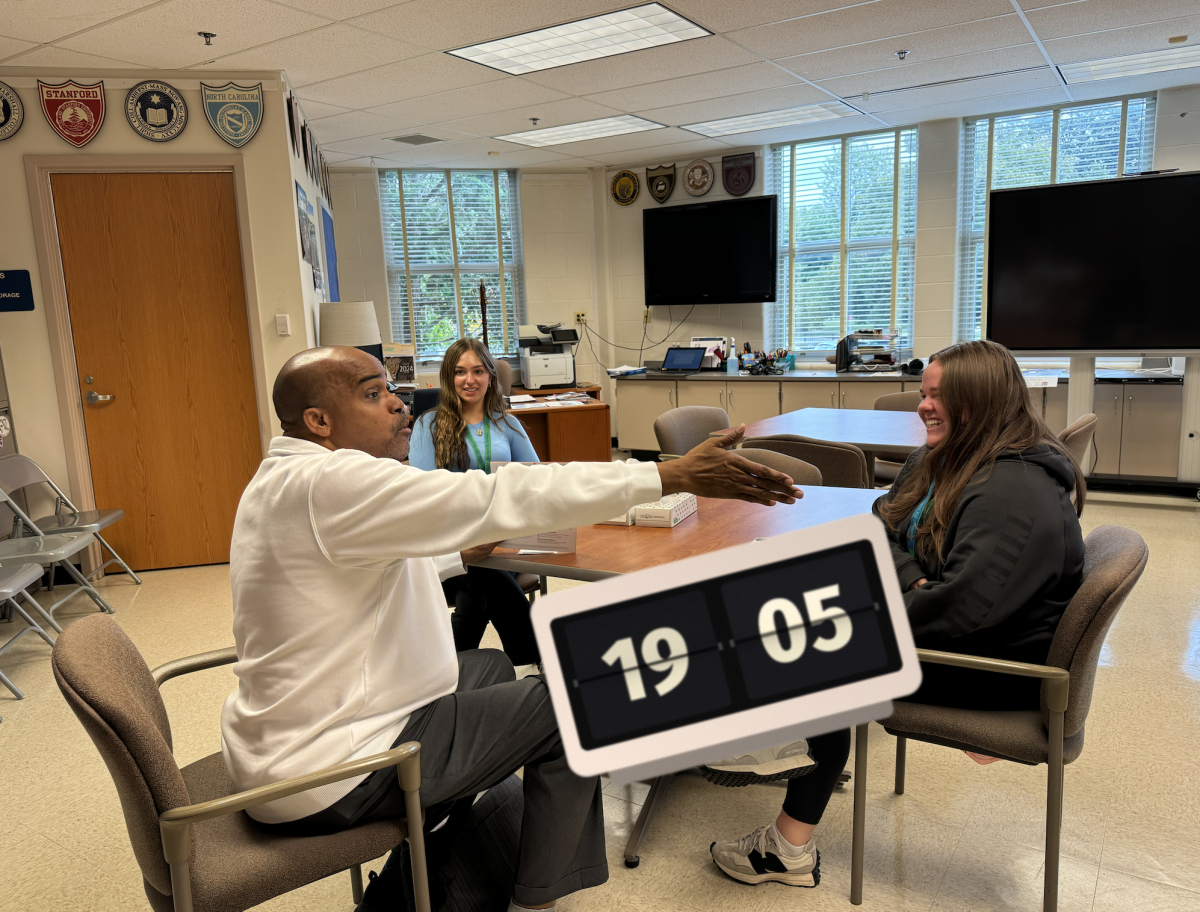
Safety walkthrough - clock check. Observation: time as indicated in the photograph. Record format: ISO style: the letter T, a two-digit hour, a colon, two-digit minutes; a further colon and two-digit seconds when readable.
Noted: T19:05
